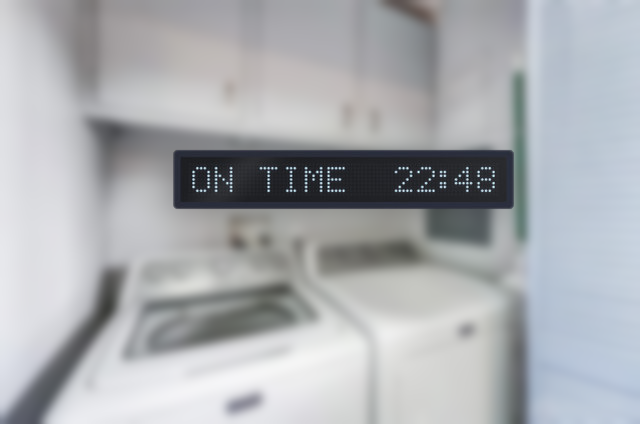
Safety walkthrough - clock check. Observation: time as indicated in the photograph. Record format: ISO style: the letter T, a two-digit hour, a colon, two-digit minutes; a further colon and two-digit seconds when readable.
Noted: T22:48
